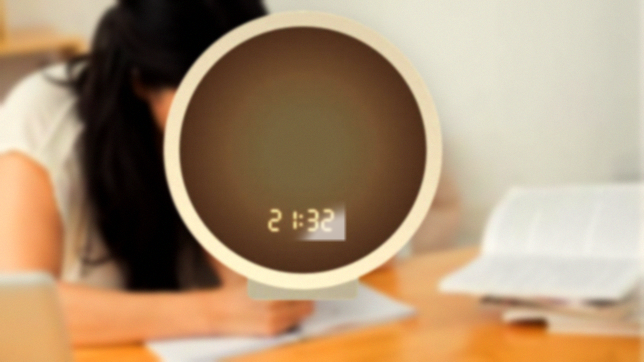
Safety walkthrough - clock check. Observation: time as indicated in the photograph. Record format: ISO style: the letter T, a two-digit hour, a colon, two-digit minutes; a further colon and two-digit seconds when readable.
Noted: T21:32
